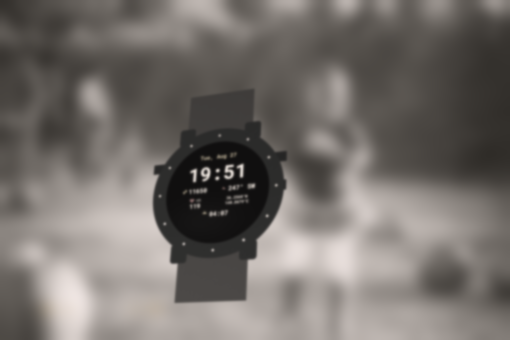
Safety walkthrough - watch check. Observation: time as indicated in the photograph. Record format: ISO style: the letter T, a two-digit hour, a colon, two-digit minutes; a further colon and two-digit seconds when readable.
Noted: T19:51
